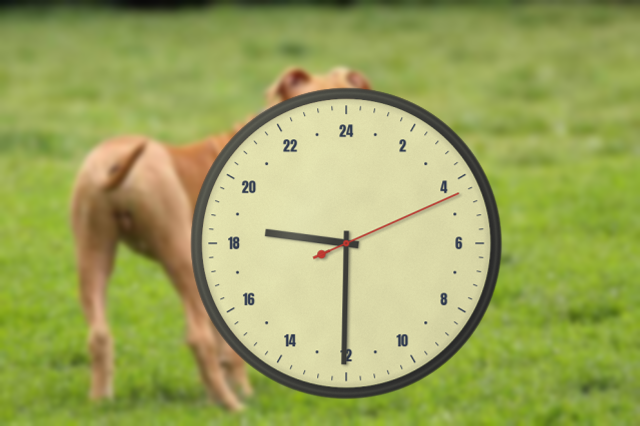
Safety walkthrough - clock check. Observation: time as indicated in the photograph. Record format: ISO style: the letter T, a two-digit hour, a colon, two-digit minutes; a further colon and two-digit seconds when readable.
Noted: T18:30:11
